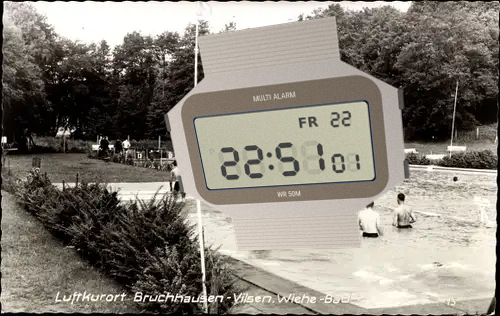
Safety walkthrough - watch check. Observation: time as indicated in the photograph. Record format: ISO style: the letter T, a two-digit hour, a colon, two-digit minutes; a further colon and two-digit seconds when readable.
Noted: T22:51:01
